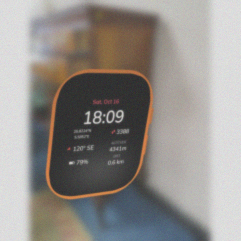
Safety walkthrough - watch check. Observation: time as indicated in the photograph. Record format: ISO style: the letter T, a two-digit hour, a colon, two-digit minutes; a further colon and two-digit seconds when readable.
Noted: T18:09
